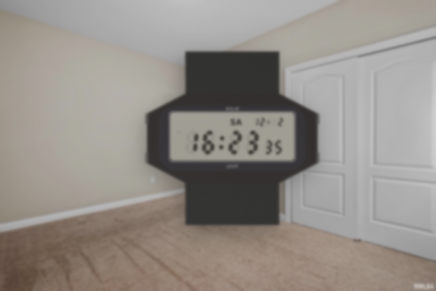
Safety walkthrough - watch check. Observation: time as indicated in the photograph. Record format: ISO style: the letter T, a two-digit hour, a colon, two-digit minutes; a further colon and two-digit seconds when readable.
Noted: T16:23:35
